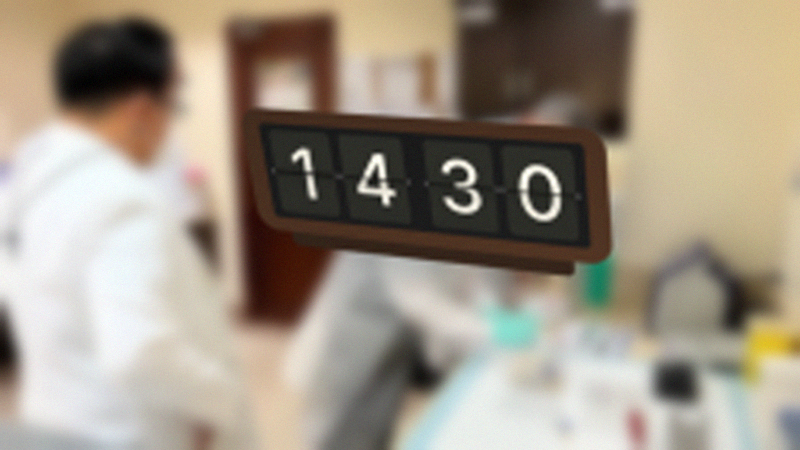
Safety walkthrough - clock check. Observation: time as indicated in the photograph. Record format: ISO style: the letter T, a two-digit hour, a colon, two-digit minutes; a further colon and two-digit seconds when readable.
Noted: T14:30
